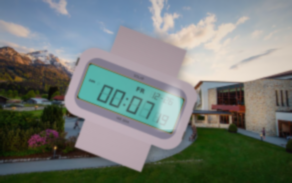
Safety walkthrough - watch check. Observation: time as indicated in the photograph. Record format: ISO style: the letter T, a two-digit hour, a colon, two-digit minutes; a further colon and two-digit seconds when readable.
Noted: T00:07:19
